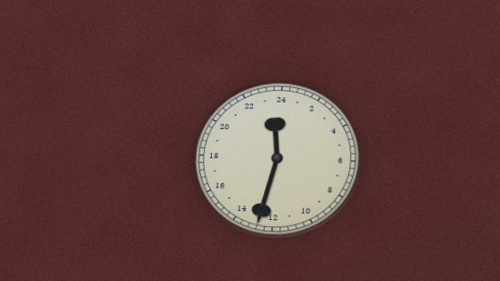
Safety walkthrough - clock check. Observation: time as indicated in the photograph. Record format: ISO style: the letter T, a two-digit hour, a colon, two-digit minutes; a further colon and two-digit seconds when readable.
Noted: T23:32
